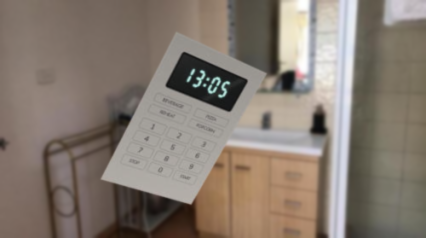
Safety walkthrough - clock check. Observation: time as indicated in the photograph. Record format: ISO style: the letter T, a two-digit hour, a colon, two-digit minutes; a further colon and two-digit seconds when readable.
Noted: T13:05
